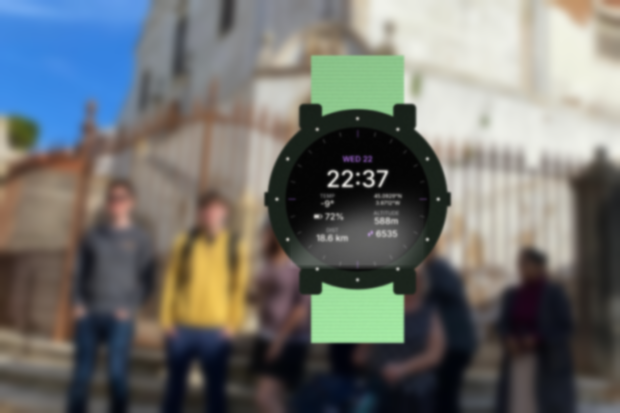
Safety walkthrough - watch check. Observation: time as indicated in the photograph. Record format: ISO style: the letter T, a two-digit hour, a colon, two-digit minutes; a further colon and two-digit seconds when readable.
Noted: T22:37
